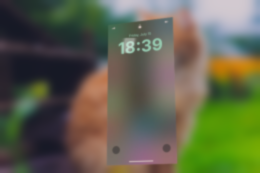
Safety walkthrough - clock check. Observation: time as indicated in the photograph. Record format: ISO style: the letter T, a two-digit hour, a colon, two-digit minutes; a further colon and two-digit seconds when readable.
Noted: T18:39
